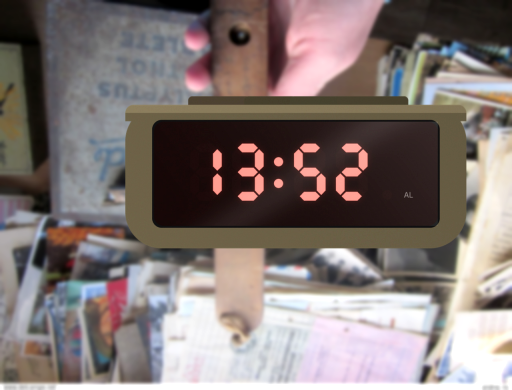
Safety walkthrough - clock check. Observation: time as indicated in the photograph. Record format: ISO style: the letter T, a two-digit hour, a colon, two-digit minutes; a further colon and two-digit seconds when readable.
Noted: T13:52
